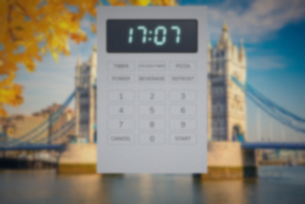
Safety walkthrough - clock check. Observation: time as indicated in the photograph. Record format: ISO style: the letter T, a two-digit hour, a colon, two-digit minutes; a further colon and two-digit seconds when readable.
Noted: T17:07
